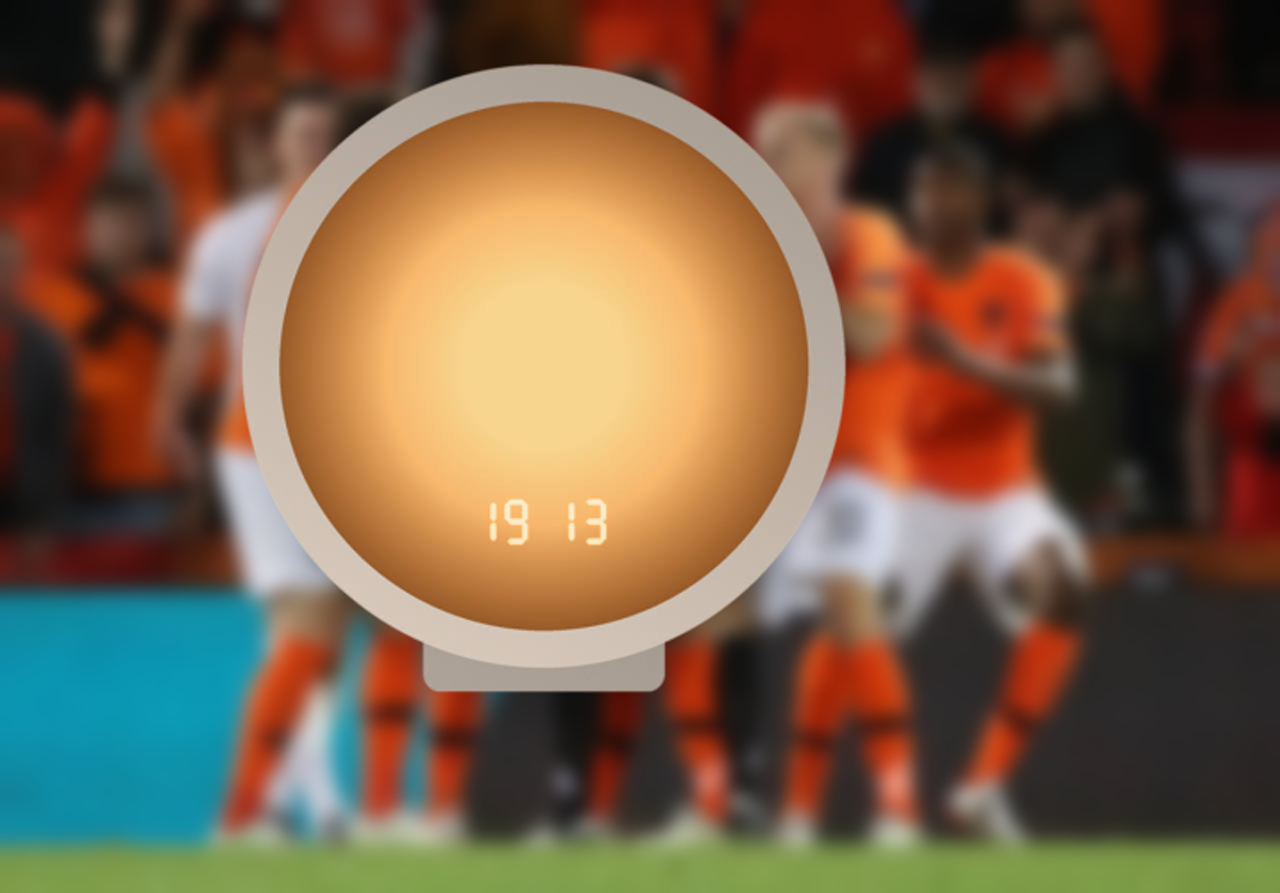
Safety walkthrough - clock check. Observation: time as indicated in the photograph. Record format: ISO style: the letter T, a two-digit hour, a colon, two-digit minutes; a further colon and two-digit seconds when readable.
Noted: T19:13
